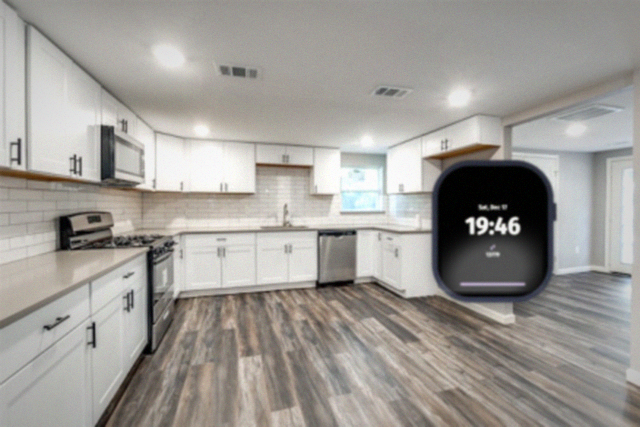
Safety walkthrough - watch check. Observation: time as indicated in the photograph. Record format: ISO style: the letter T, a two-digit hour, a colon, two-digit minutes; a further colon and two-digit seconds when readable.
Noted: T19:46
